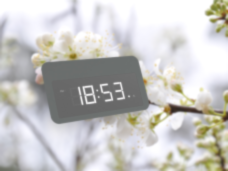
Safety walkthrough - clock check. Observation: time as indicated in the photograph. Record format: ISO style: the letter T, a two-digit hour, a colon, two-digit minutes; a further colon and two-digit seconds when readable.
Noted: T18:53
